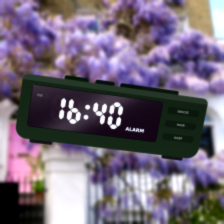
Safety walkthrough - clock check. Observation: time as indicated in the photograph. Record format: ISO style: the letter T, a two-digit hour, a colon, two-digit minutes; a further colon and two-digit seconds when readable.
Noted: T16:40
